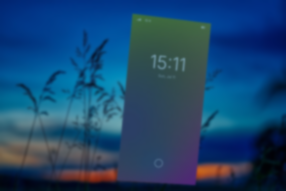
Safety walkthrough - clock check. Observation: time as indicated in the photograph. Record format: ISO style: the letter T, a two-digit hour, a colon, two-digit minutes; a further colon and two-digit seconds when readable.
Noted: T15:11
